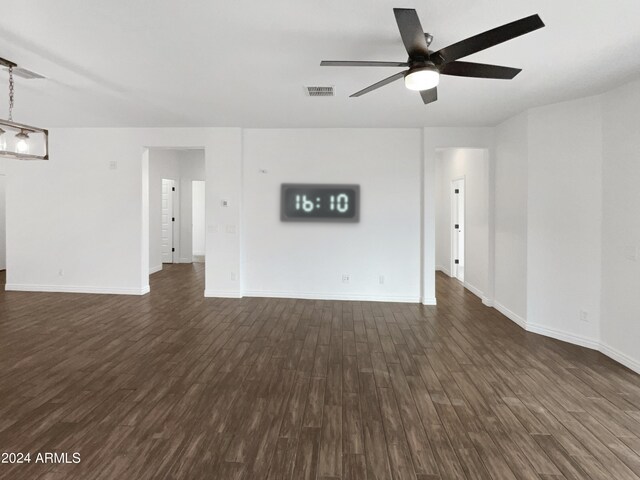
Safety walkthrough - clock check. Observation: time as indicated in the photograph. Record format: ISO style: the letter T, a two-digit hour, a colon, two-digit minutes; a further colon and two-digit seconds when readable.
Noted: T16:10
